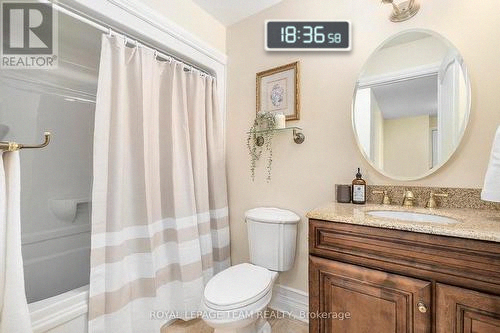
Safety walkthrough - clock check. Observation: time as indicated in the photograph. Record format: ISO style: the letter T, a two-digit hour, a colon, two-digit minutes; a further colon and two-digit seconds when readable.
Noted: T18:36:58
